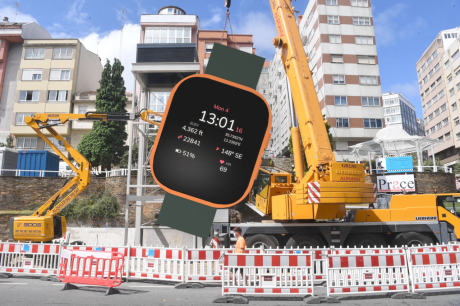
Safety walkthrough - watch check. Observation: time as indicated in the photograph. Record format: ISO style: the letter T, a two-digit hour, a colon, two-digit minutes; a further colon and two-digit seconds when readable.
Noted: T13:01
